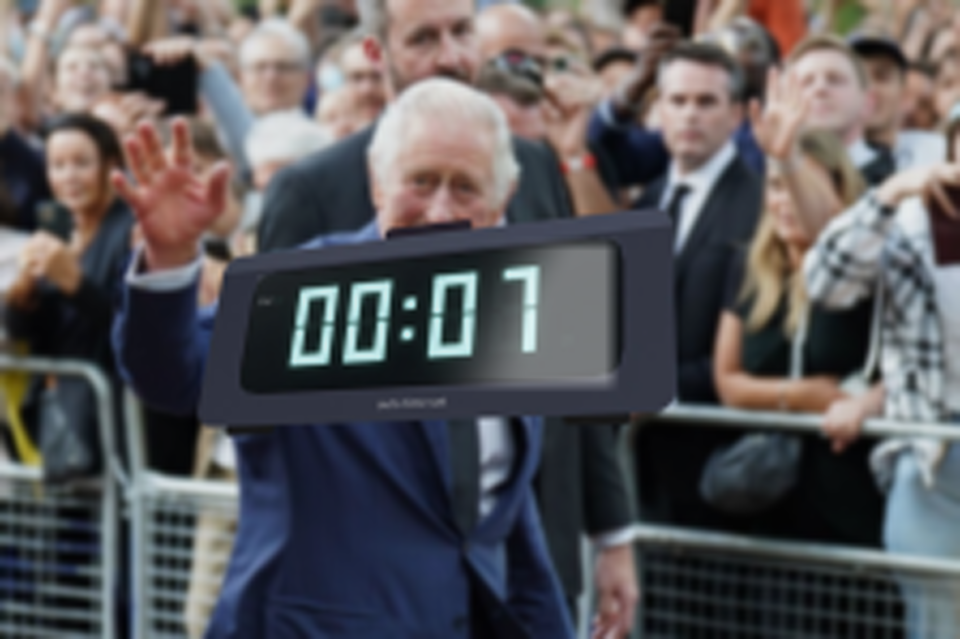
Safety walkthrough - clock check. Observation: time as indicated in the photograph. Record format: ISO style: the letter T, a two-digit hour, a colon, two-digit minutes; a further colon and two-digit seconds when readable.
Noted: T00:07
